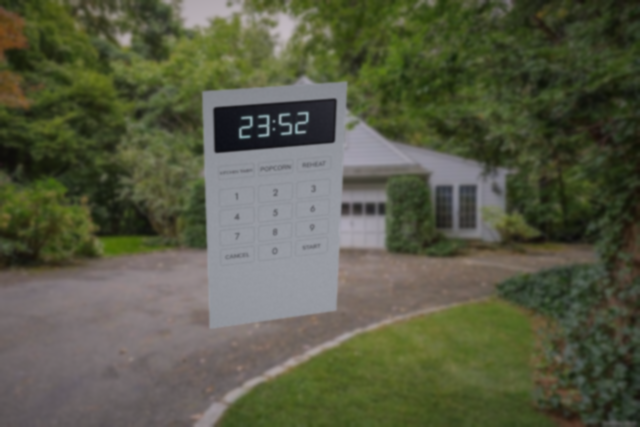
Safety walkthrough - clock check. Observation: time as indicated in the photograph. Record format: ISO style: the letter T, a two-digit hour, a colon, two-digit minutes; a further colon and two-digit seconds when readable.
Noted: T23:52
